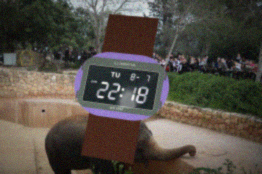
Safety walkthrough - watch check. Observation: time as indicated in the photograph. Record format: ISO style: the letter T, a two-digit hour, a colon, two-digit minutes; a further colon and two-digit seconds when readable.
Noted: T22:18
